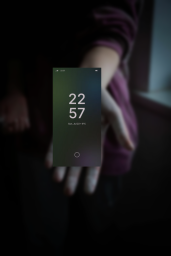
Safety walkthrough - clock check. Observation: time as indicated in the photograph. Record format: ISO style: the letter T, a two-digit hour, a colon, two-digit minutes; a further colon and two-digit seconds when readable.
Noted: T22:57
